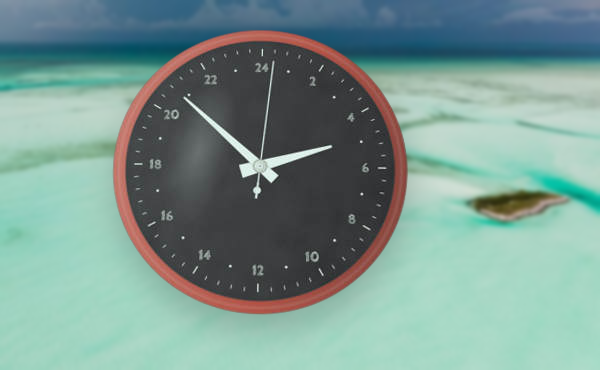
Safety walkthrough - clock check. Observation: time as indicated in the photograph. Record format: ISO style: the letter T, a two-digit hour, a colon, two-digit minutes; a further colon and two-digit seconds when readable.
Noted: T04:52:01
